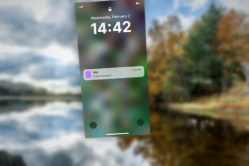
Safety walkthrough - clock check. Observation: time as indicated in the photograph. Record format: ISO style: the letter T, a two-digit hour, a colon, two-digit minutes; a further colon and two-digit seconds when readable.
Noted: T14:42
